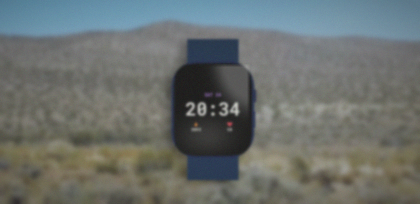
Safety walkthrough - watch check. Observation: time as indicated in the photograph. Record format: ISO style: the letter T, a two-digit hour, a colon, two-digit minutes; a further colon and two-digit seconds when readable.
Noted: T20:34
